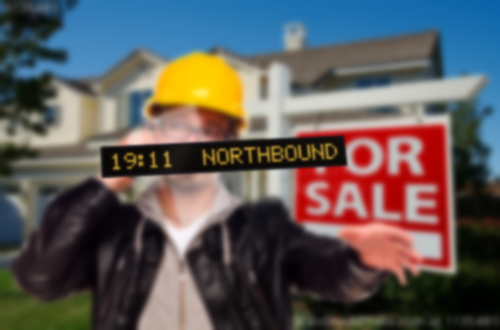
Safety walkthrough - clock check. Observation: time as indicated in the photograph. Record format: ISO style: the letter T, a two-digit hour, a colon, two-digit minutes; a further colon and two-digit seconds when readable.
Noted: T19:11
